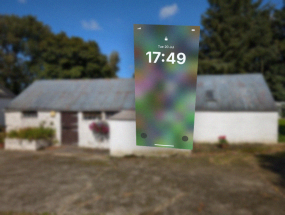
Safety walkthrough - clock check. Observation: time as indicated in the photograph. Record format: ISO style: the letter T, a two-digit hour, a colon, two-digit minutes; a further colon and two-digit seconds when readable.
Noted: T17:49
